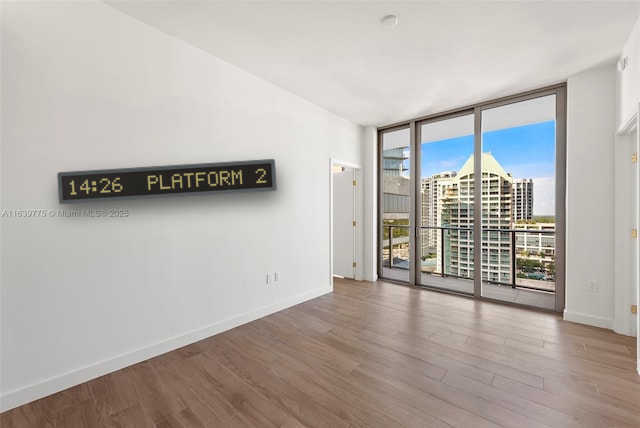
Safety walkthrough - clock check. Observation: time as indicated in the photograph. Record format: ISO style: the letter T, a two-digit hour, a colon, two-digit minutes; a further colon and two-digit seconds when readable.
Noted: T14:26
